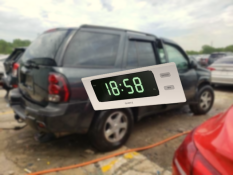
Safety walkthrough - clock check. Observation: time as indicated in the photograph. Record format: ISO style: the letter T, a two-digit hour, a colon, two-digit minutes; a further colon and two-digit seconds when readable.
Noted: T18:58
